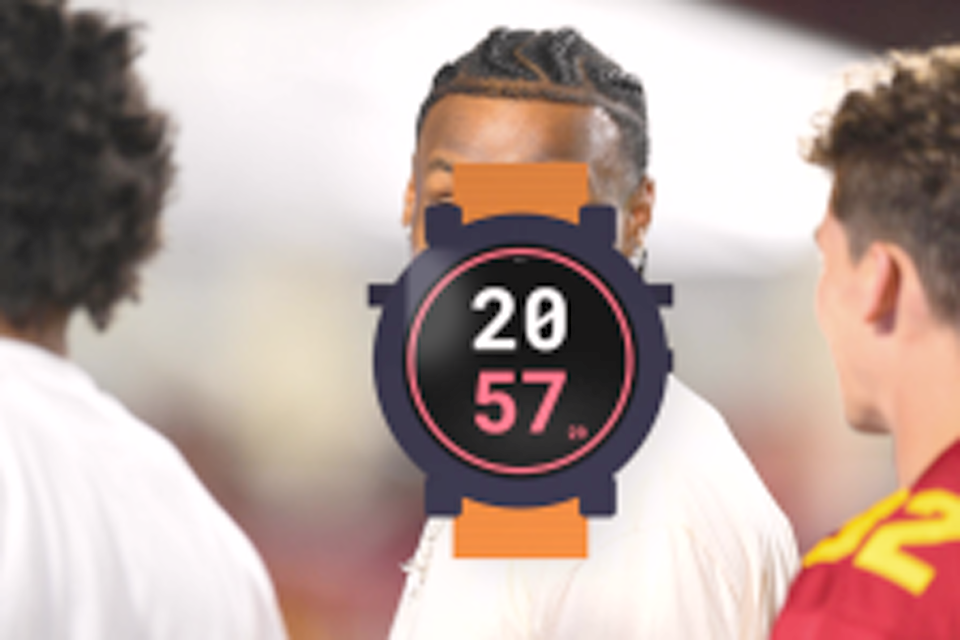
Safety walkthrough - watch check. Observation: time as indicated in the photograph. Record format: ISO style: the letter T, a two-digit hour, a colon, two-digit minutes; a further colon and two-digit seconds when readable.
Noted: T20:57
